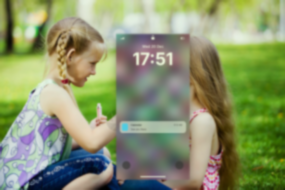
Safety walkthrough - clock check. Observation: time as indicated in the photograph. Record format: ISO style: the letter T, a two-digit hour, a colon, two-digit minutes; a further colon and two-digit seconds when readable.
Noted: T17:51
